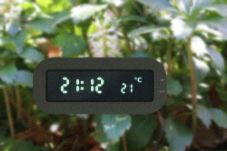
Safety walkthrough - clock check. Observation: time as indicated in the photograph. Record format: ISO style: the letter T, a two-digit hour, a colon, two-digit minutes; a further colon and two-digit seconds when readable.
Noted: T21:12
